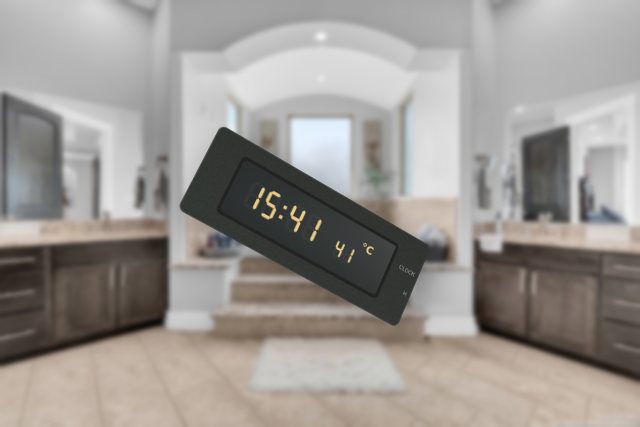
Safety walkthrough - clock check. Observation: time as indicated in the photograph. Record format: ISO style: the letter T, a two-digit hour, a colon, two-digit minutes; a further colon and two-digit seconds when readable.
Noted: T15:41
